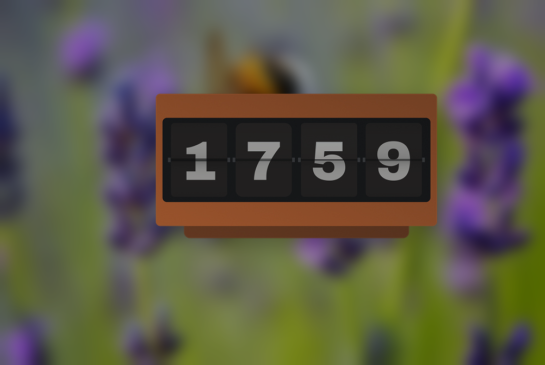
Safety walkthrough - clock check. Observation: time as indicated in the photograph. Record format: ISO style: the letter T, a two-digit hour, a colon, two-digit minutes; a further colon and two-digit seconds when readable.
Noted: T17:59
